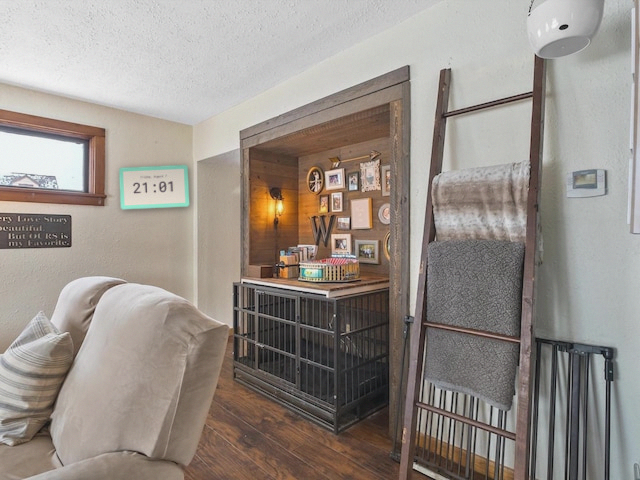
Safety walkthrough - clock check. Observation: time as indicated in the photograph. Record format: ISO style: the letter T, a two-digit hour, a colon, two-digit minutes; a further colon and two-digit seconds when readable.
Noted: T21:01
